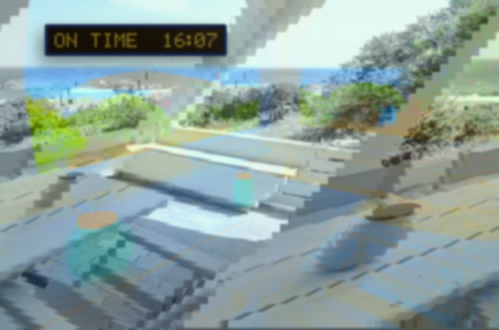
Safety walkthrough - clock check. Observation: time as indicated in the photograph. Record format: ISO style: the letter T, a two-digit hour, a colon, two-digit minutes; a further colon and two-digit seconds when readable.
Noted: T16:07
